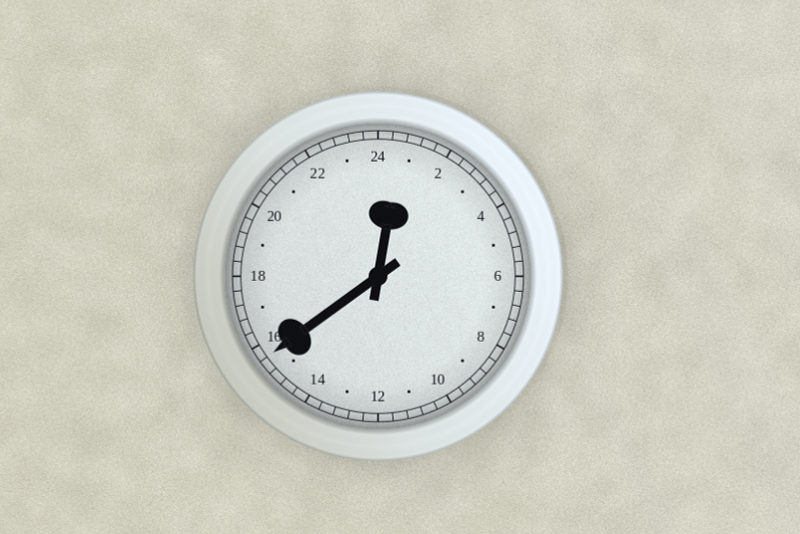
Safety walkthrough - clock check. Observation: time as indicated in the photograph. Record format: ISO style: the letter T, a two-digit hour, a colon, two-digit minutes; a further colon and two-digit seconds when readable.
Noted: T00:39
